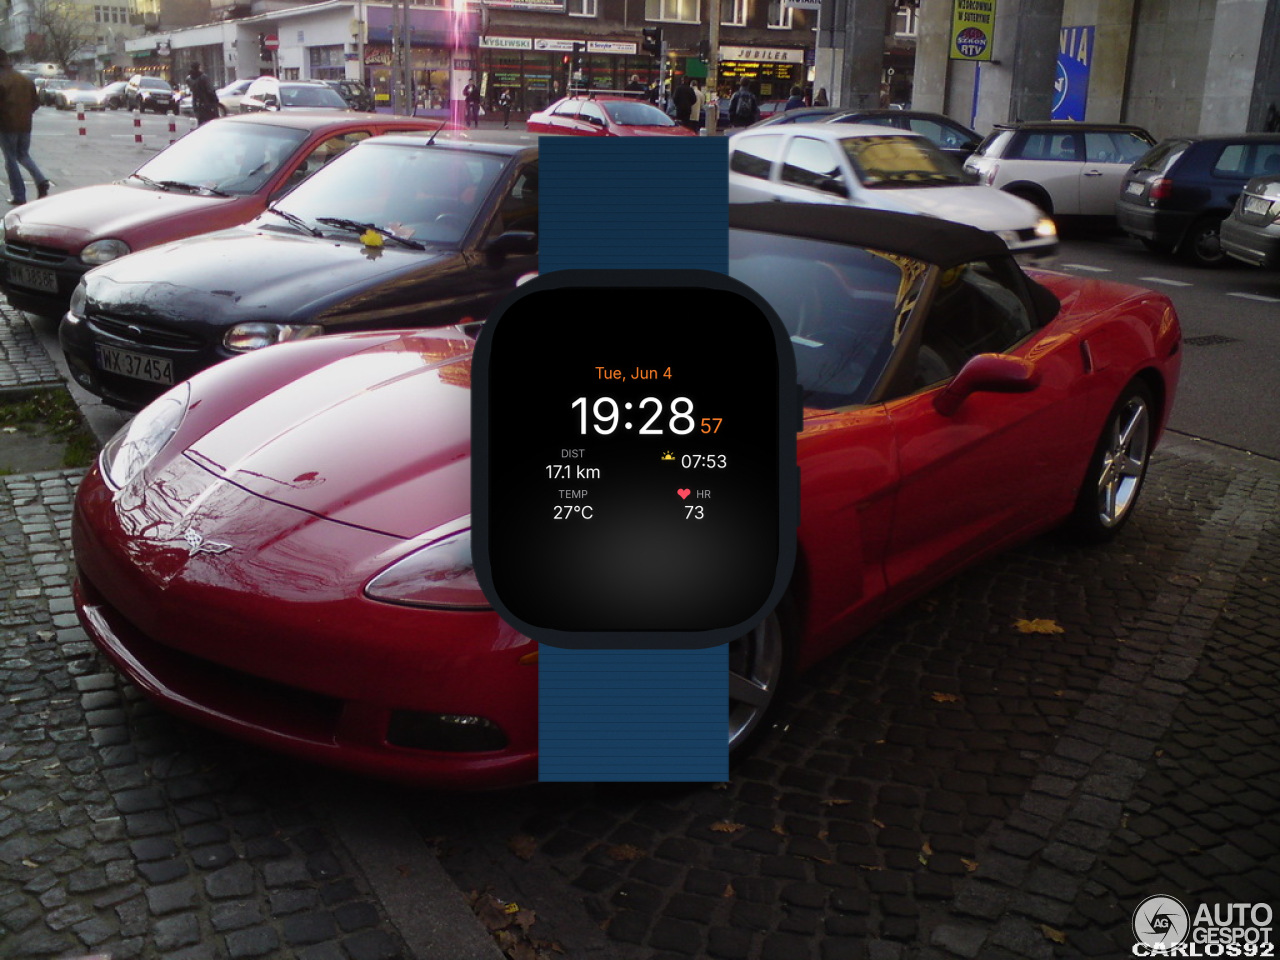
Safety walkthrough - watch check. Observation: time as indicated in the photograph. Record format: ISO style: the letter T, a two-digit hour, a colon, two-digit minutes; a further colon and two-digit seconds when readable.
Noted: T19:28:57
